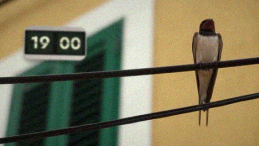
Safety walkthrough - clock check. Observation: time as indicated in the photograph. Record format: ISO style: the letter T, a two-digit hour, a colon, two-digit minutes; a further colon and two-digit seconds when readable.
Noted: T19:00
